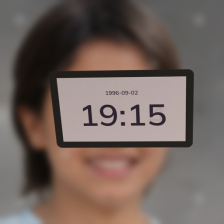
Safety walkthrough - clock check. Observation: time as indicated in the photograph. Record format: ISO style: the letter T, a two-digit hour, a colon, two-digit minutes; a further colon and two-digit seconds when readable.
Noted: T19:15
